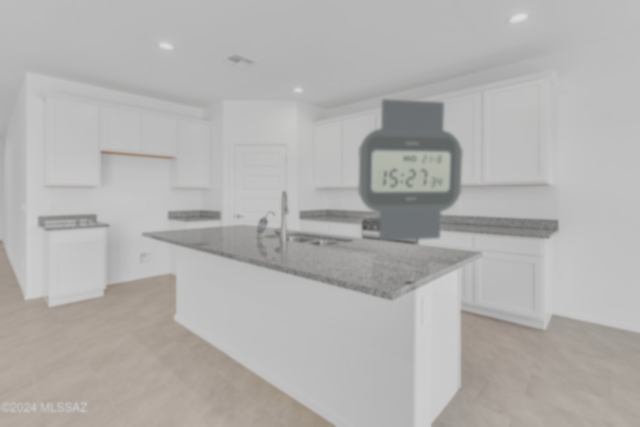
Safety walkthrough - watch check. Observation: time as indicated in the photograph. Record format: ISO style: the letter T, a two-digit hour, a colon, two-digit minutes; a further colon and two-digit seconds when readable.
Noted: T15:27
